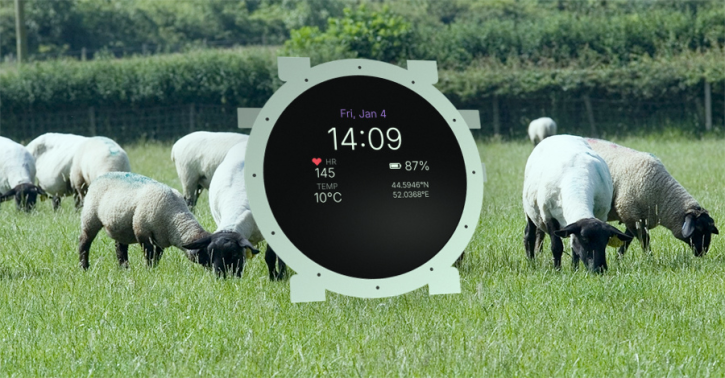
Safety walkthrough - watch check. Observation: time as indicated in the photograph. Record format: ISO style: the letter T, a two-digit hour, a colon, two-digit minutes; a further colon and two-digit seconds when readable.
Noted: T14:09
